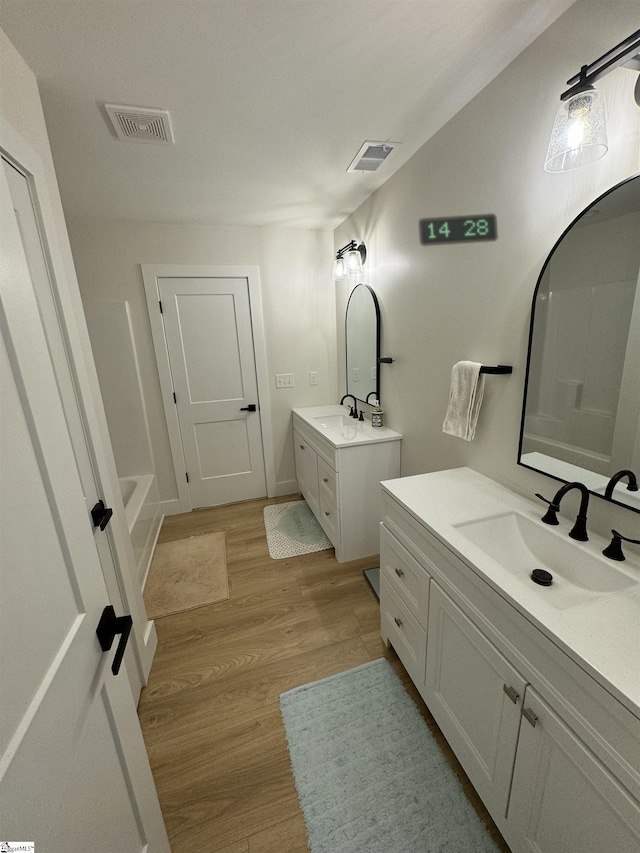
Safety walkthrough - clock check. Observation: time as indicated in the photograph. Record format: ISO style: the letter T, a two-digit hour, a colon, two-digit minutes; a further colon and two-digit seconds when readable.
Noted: T14:28
